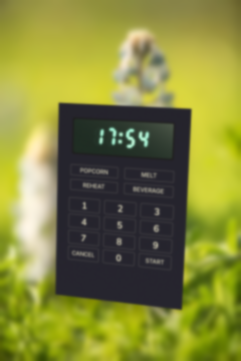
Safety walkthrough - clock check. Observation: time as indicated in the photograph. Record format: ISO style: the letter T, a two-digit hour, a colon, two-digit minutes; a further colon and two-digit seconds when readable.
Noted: T17:54
